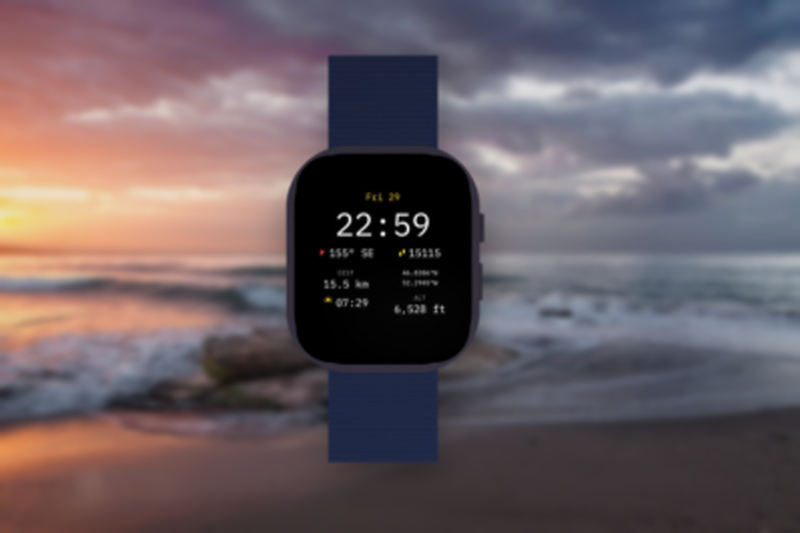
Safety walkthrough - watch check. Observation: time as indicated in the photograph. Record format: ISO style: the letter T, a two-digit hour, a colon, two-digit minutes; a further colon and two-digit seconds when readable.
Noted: T22:59
